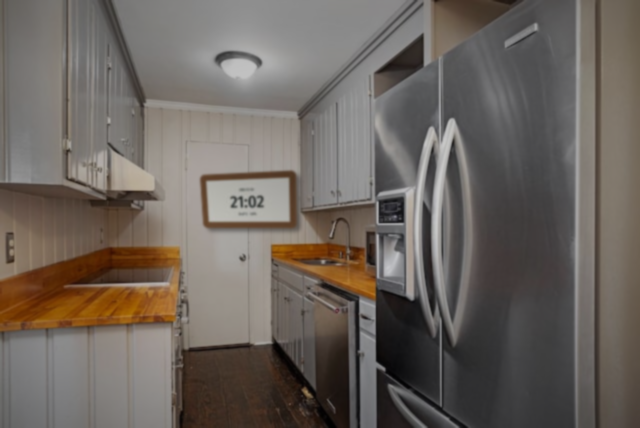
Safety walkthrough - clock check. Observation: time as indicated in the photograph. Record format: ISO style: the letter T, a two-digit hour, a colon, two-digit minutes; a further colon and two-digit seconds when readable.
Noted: T21:02
